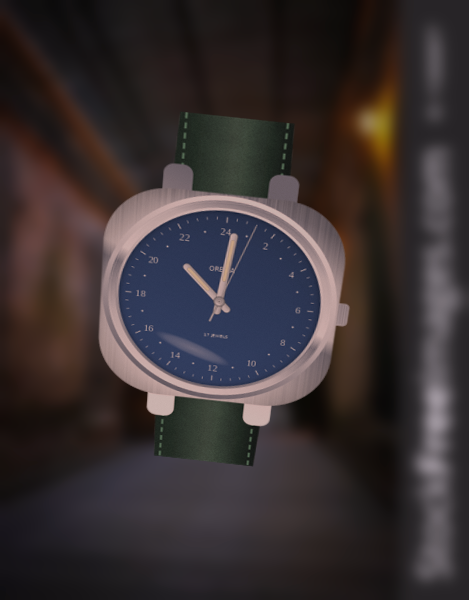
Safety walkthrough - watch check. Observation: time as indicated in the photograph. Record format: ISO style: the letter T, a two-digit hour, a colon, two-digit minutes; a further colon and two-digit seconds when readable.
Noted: T21:01:03
